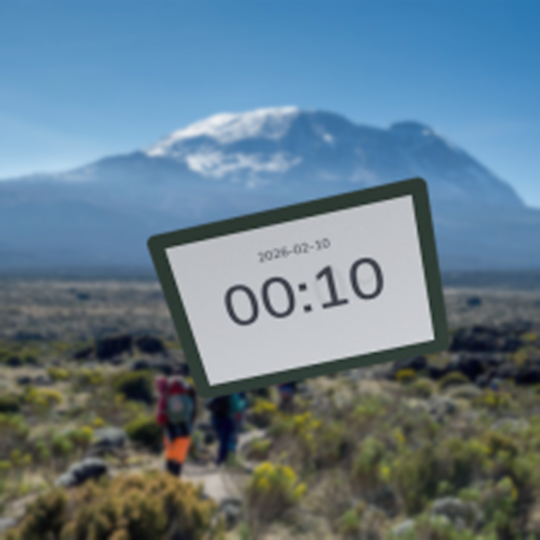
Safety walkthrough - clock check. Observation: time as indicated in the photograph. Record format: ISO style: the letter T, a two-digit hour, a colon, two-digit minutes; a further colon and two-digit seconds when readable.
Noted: T00:10
